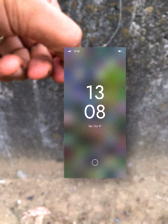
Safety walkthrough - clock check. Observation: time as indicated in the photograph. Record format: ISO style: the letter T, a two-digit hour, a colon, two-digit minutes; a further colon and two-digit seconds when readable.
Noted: T13:08
